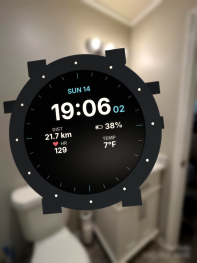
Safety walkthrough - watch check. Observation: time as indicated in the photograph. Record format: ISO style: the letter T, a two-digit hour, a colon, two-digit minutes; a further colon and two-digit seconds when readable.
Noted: T19:06:02
